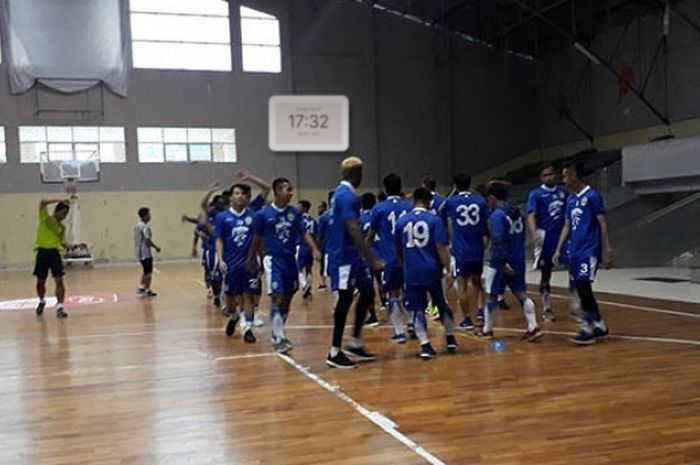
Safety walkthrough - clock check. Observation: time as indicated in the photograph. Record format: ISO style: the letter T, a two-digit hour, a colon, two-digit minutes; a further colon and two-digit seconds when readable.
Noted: T17:32
